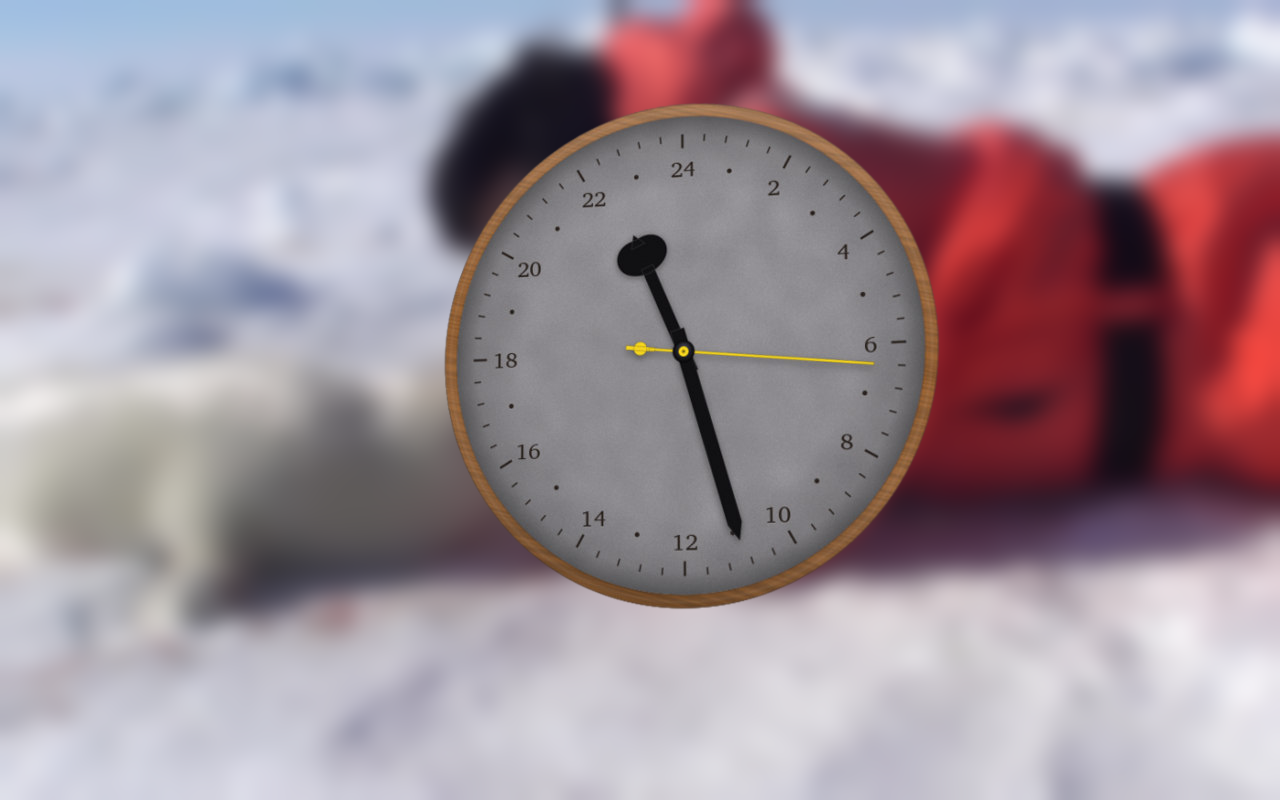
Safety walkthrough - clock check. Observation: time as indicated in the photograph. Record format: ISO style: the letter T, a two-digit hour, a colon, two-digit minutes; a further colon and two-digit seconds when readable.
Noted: T22:27:16
